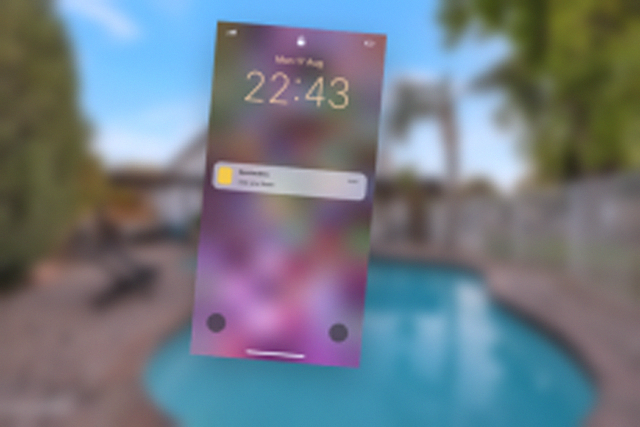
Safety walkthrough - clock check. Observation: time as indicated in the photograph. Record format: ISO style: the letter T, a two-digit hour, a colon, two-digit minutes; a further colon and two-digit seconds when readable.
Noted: T22:43
